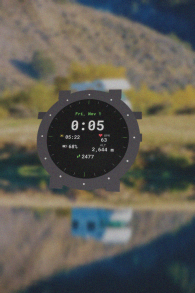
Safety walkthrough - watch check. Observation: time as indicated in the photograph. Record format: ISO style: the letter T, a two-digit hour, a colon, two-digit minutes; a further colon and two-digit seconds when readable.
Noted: T00:05
